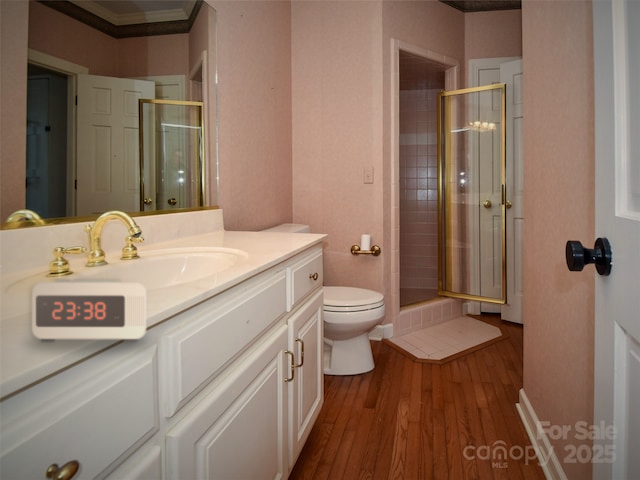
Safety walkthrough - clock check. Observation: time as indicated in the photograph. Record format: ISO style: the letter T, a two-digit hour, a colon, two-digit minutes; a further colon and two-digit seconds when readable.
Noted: T23:38
